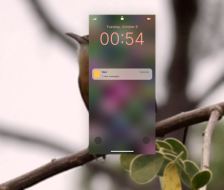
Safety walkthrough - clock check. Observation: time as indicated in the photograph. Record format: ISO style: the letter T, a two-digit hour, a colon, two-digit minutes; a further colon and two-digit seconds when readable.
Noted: T00:54
